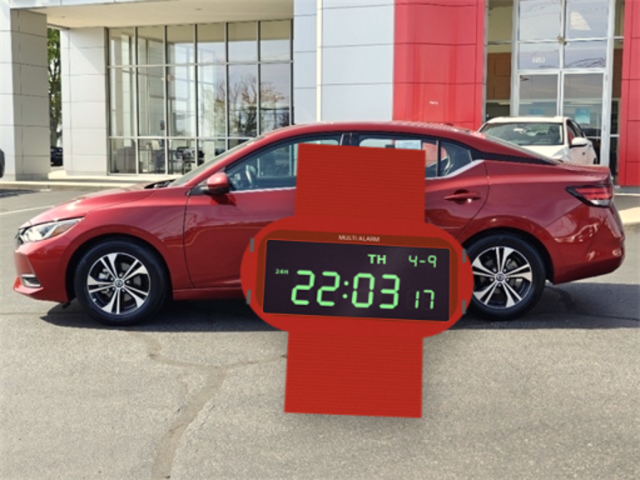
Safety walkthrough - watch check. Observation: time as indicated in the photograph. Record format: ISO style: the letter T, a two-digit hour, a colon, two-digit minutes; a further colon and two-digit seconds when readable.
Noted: T22:03:17
